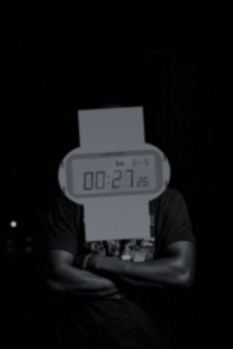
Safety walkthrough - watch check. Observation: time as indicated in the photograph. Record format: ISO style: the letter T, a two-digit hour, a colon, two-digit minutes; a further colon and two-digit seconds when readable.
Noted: T00:27
